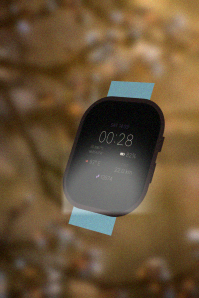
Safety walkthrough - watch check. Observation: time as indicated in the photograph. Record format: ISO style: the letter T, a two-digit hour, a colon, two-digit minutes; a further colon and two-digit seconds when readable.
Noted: T00:28
